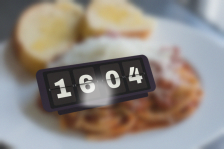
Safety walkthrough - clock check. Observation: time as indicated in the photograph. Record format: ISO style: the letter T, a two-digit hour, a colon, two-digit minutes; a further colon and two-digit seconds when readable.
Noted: T16:04
